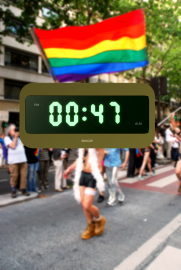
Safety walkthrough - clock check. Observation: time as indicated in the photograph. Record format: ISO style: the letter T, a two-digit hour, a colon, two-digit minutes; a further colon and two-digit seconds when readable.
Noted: T00:47
